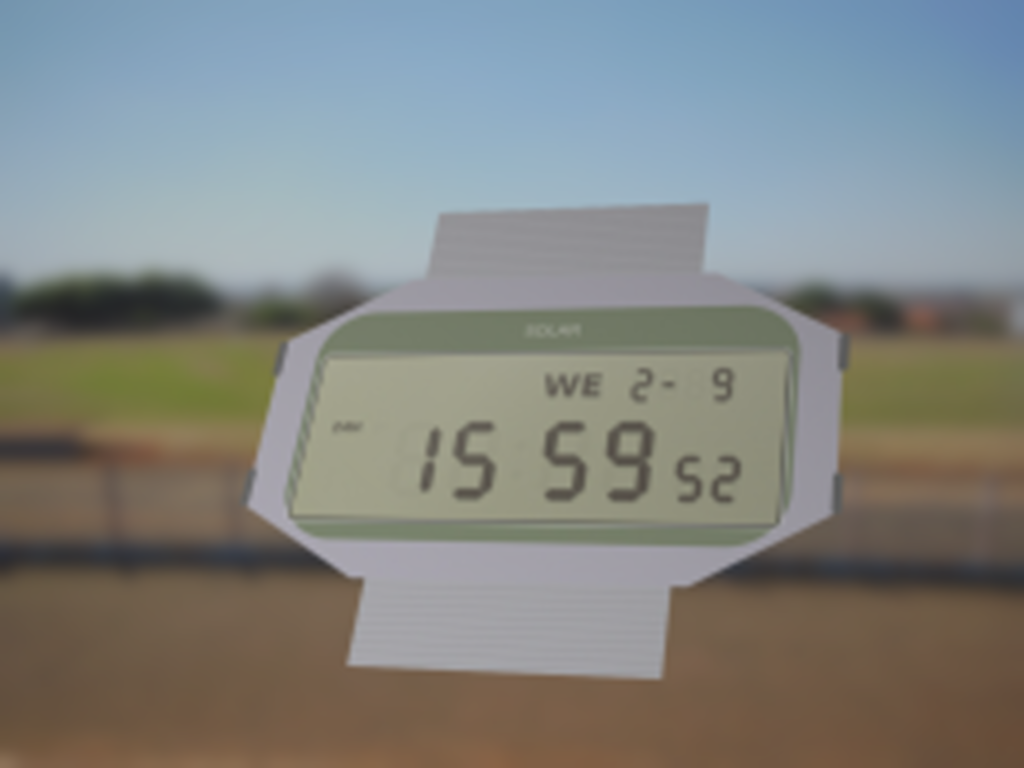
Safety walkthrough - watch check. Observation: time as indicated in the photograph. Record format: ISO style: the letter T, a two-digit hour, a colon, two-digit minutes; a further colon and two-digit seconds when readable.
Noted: T15:59:52
